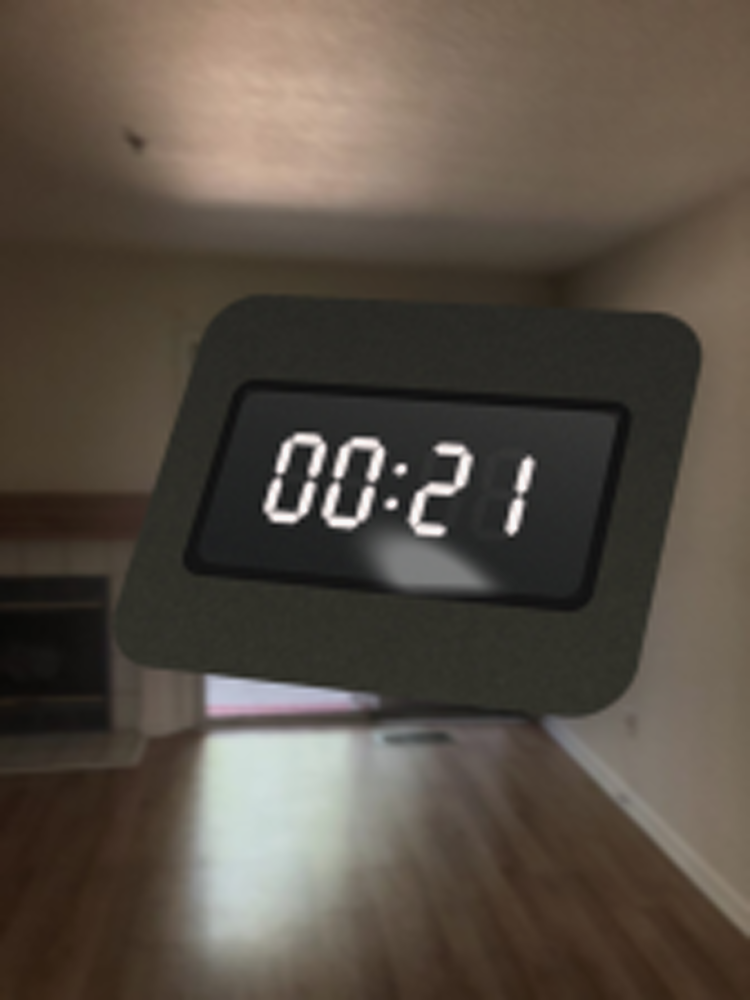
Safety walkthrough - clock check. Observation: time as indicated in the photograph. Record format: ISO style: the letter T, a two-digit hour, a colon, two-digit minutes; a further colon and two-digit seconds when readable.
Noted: T00:21
